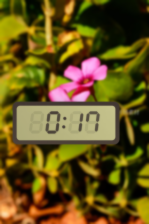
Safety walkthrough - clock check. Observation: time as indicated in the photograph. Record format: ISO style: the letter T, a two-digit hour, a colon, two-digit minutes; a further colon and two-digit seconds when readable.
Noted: T00:17
